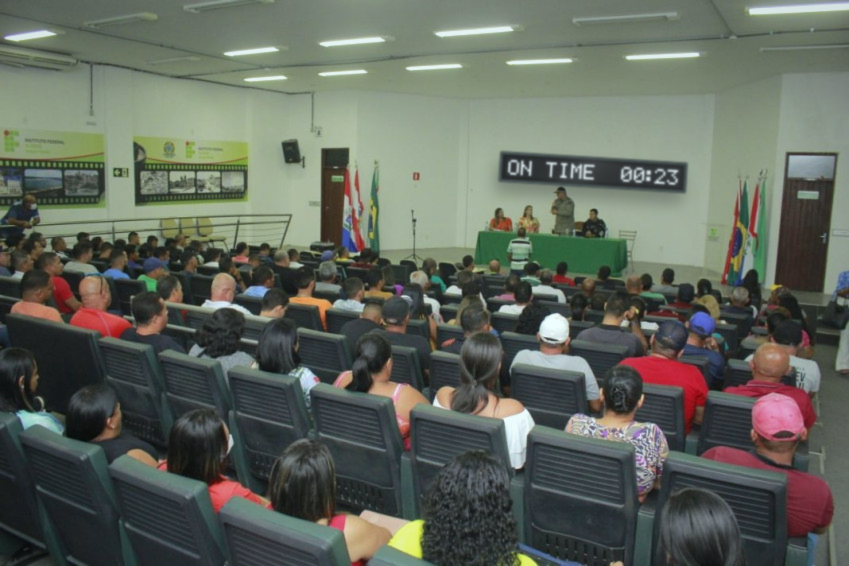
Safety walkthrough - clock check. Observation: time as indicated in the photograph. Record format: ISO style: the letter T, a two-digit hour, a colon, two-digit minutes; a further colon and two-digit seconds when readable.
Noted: T00:23
